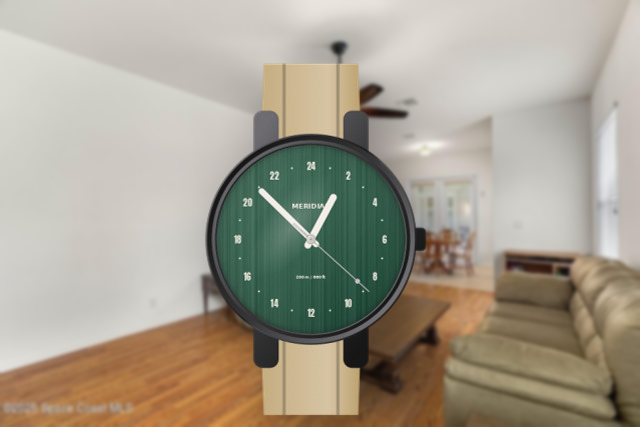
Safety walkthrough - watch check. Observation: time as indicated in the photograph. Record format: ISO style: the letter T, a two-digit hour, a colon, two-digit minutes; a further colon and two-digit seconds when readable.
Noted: T01:52:22
